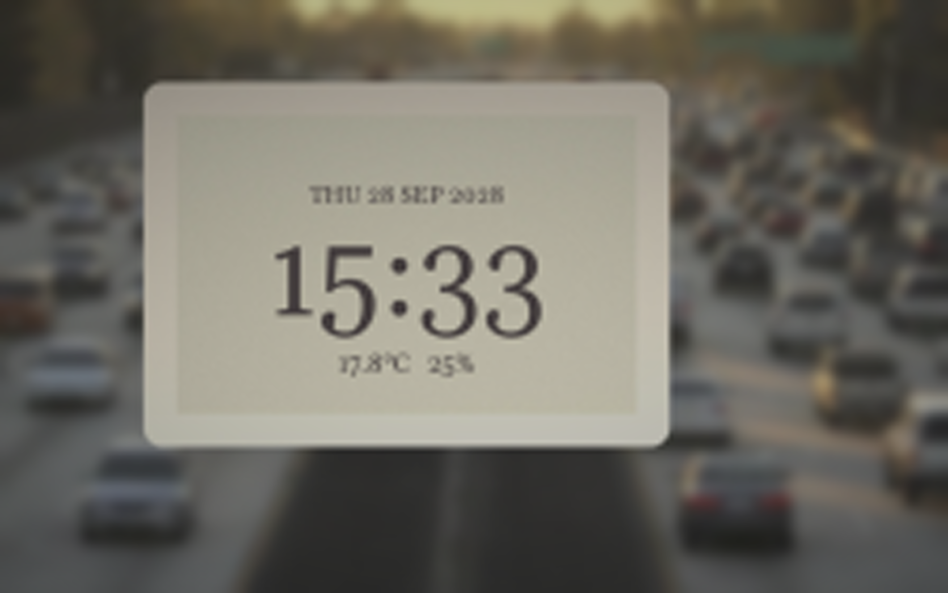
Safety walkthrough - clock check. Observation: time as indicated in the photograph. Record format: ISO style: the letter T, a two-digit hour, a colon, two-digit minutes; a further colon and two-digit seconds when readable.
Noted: T15:33
